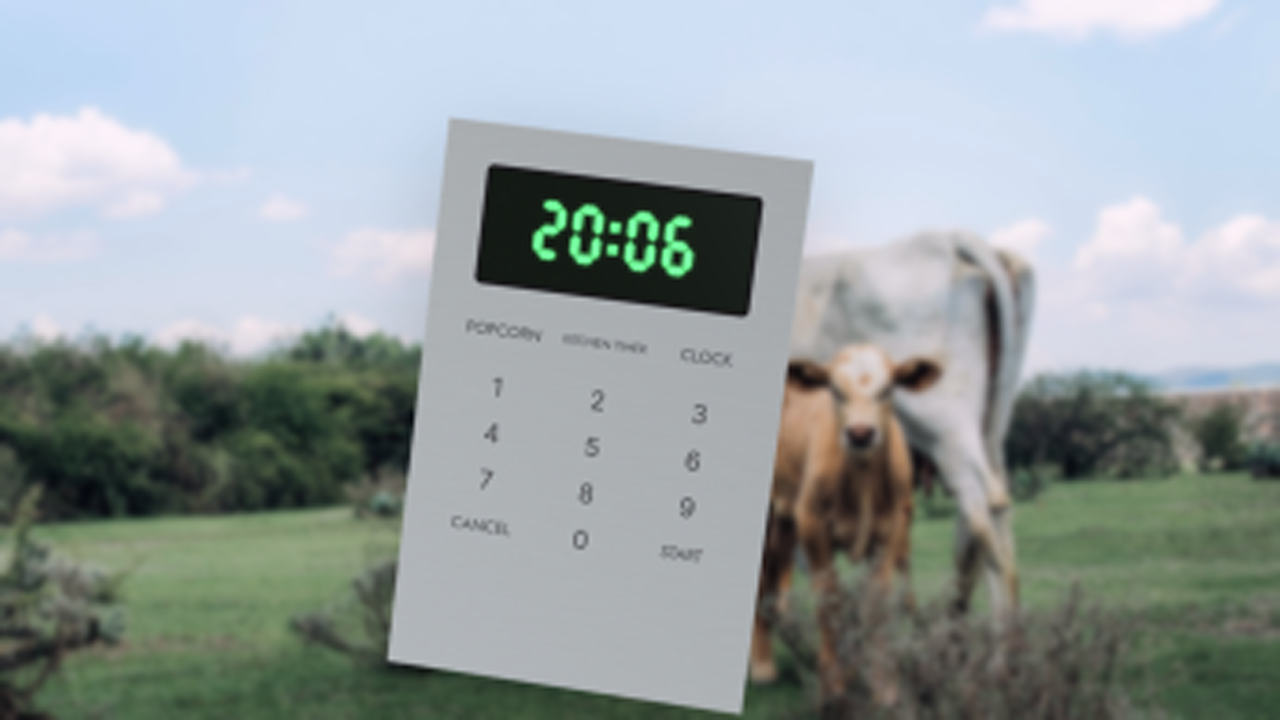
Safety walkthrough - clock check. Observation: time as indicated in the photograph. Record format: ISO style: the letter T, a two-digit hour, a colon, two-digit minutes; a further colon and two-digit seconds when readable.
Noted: T20:06
